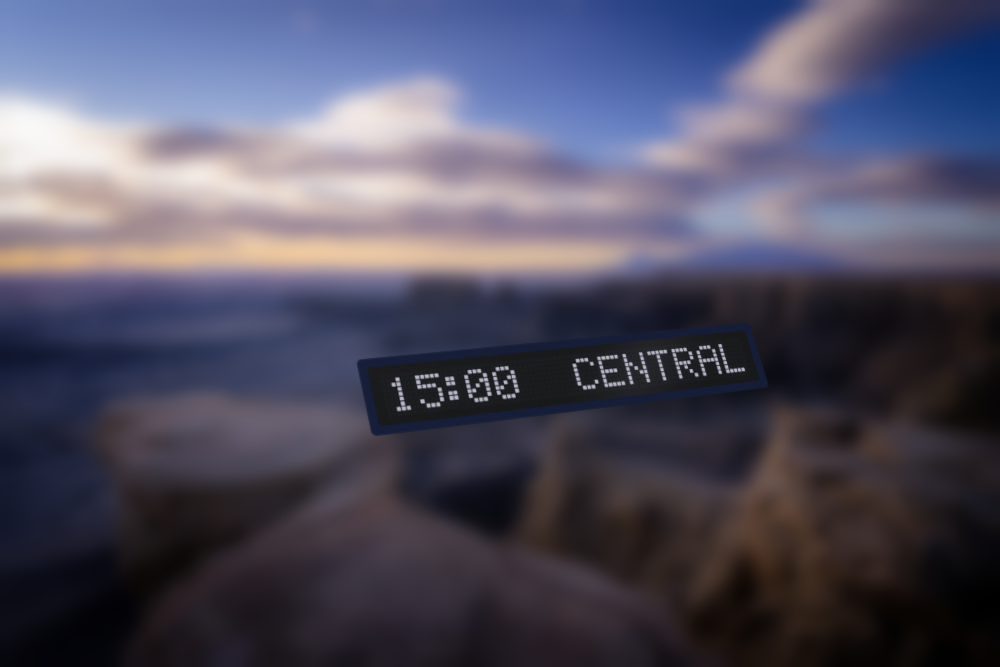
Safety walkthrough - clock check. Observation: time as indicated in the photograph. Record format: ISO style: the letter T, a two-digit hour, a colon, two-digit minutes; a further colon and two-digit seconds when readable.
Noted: T15:00
